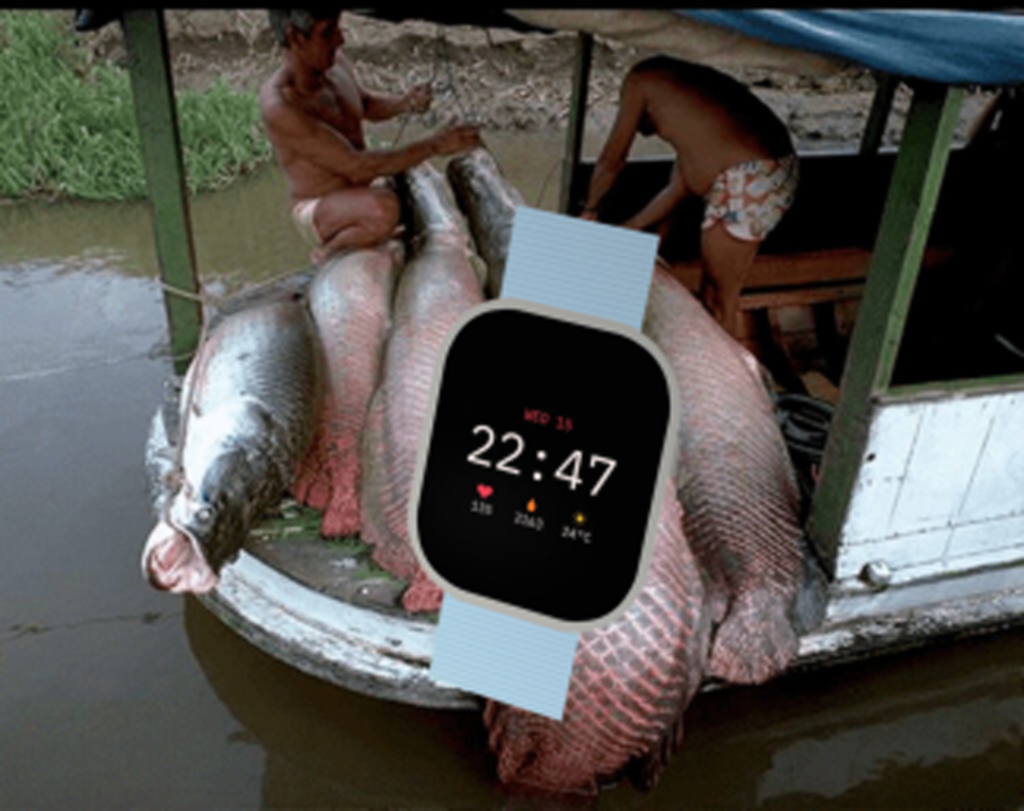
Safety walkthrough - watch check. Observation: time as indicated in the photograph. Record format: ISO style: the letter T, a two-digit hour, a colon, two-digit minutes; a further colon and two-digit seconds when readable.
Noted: T22:47
